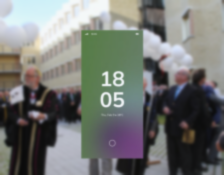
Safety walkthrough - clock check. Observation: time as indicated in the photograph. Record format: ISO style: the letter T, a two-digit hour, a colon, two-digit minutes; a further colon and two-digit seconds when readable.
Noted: T18:05
